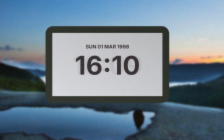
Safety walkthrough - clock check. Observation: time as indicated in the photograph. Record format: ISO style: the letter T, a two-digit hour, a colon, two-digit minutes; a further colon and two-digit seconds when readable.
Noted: T16:10
